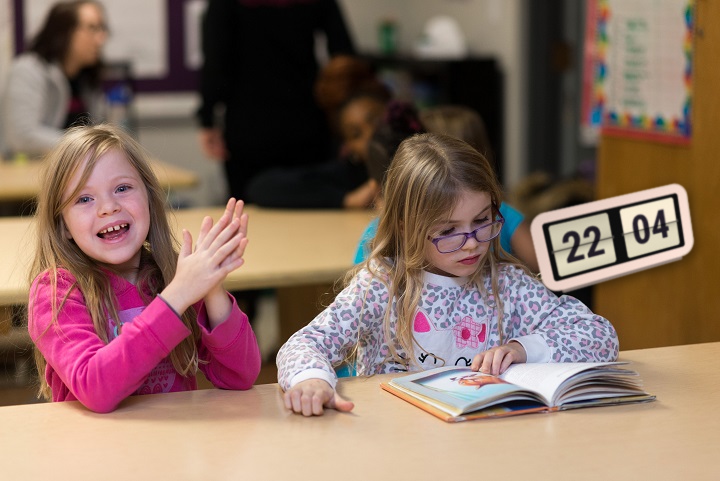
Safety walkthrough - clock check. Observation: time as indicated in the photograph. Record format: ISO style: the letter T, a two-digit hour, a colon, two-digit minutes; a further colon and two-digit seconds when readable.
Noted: T22:04
